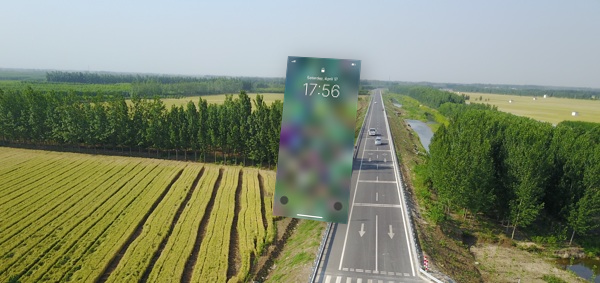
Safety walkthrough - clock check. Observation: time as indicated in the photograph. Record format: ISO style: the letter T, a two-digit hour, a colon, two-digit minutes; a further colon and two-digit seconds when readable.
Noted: T17:56
